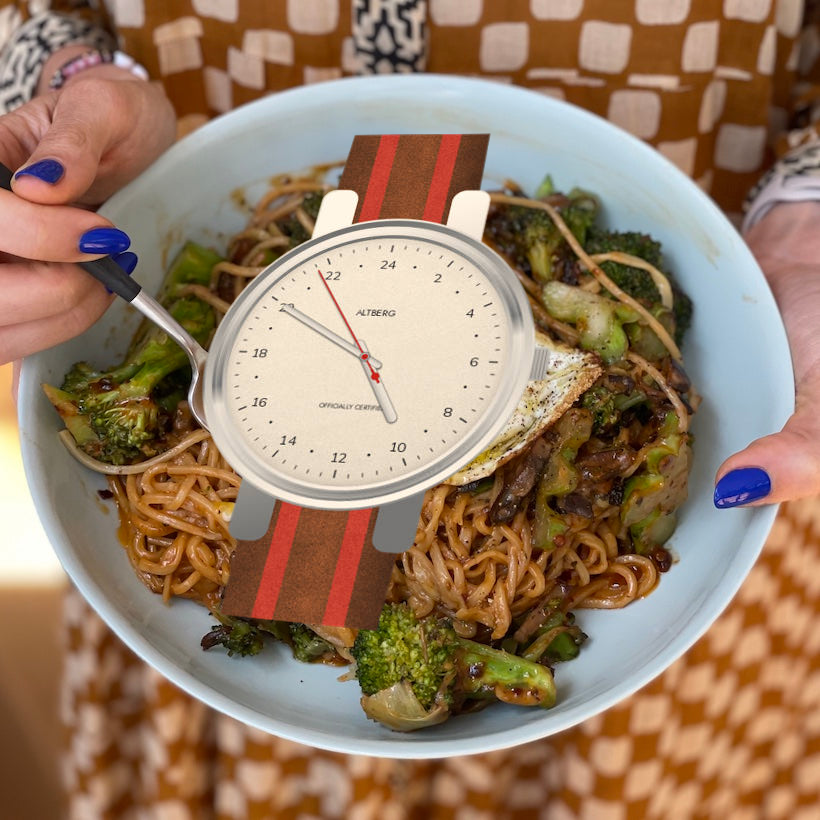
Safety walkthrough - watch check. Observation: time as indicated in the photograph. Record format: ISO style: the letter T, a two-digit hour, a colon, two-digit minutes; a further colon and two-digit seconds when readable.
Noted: T09:49:54
